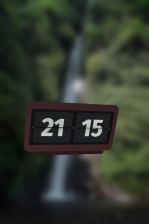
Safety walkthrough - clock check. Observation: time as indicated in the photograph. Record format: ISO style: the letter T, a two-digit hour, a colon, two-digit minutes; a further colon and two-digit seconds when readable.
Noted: T21:15
